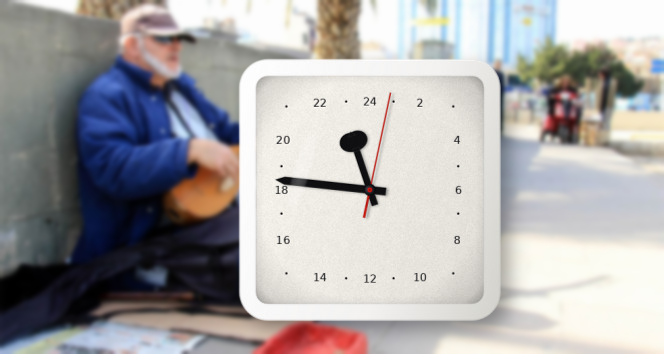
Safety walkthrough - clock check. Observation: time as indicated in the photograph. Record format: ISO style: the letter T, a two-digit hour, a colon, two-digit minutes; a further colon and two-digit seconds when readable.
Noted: T22:46:02
